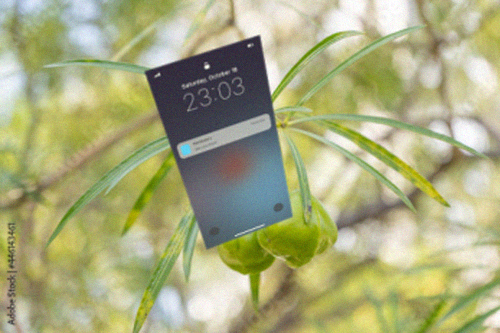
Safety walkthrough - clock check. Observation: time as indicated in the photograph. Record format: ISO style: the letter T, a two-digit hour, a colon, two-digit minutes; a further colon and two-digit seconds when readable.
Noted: T23:03
